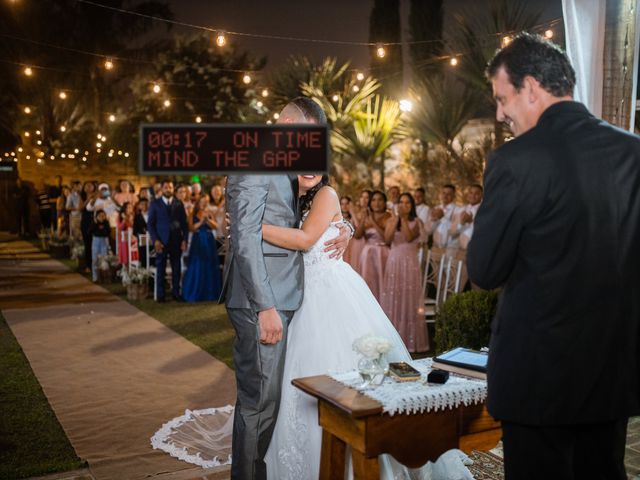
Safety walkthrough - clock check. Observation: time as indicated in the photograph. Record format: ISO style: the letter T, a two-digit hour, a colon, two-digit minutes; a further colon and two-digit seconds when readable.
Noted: T00:17
